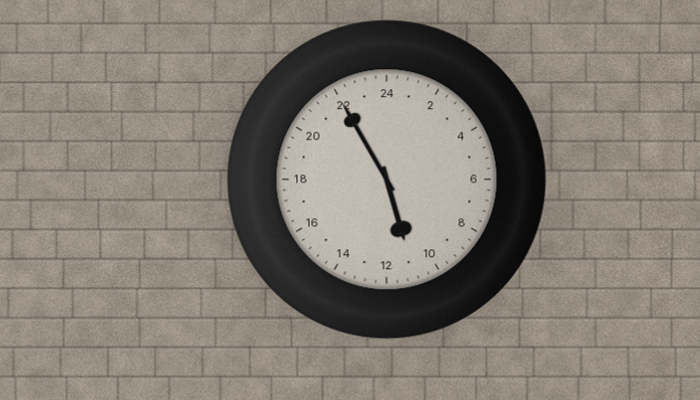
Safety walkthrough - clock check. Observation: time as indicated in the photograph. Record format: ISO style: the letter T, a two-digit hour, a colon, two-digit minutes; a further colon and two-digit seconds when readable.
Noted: T10:55
